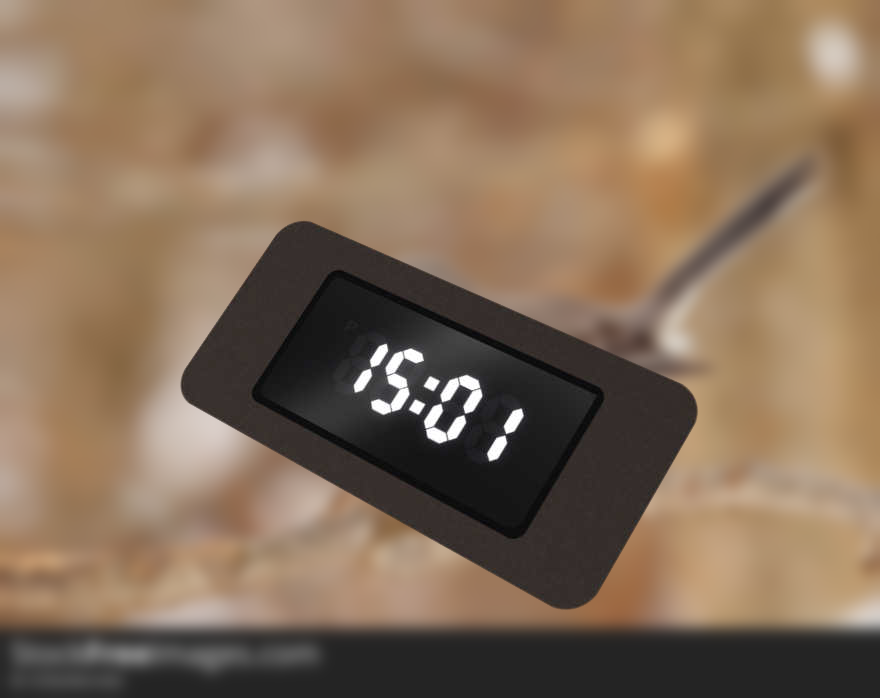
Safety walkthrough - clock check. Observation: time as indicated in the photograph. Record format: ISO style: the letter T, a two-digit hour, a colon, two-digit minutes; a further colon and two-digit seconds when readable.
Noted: T15:01
